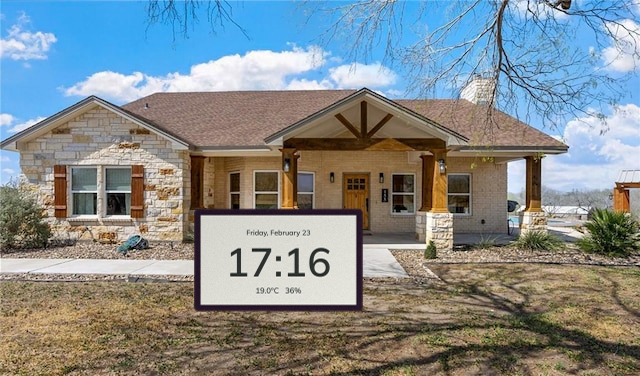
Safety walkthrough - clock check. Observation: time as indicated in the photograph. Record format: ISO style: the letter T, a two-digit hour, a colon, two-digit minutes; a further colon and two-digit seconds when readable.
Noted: T17:16
